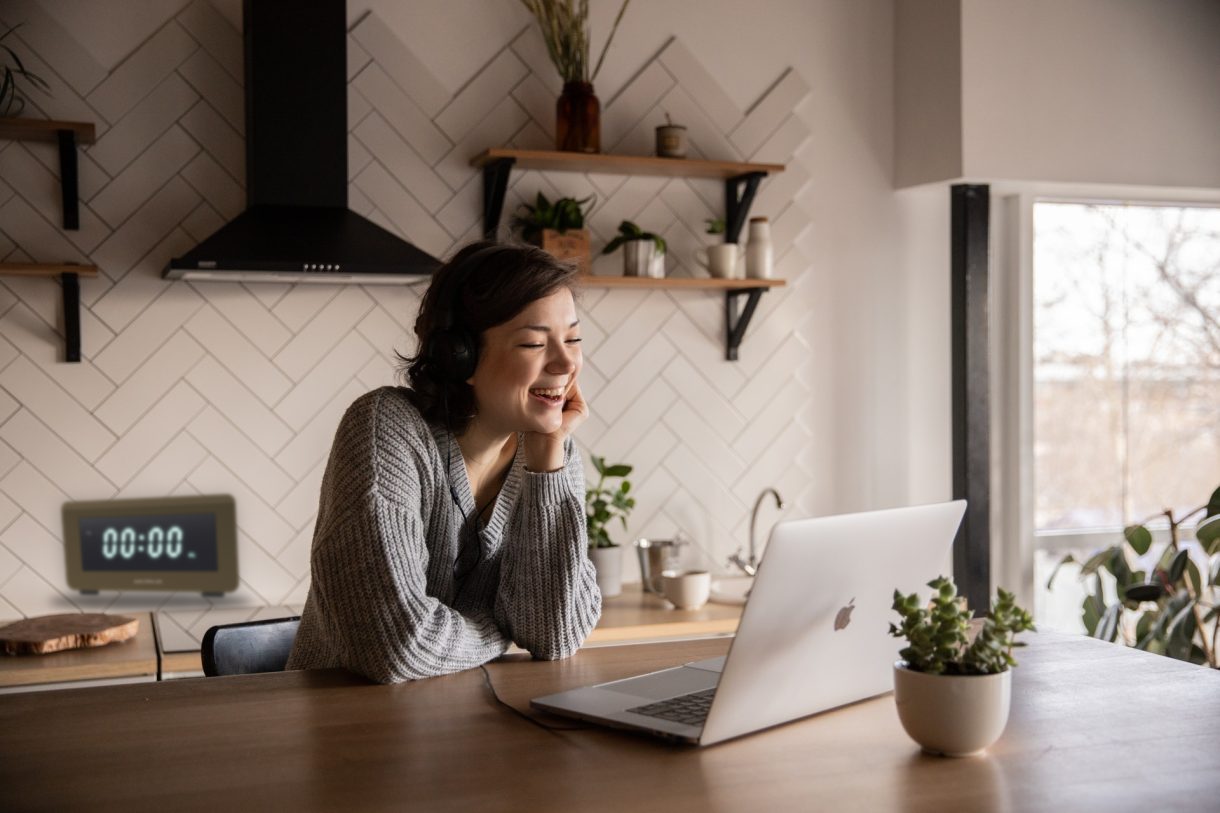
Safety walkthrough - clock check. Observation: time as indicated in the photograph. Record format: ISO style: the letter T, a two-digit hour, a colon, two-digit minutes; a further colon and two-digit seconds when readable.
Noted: T00:00
